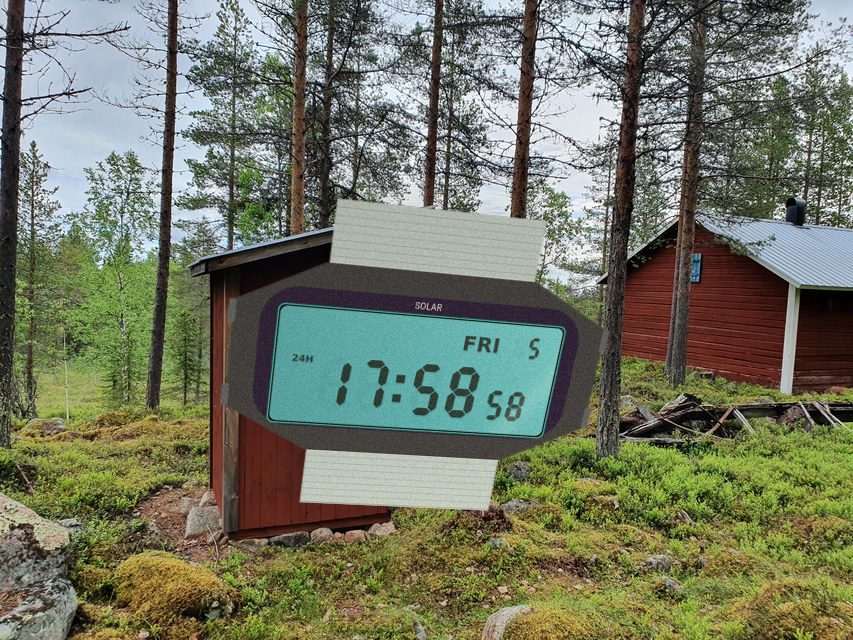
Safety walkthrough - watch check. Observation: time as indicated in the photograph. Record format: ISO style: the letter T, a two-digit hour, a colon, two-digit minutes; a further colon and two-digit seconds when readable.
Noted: T17:58:58
